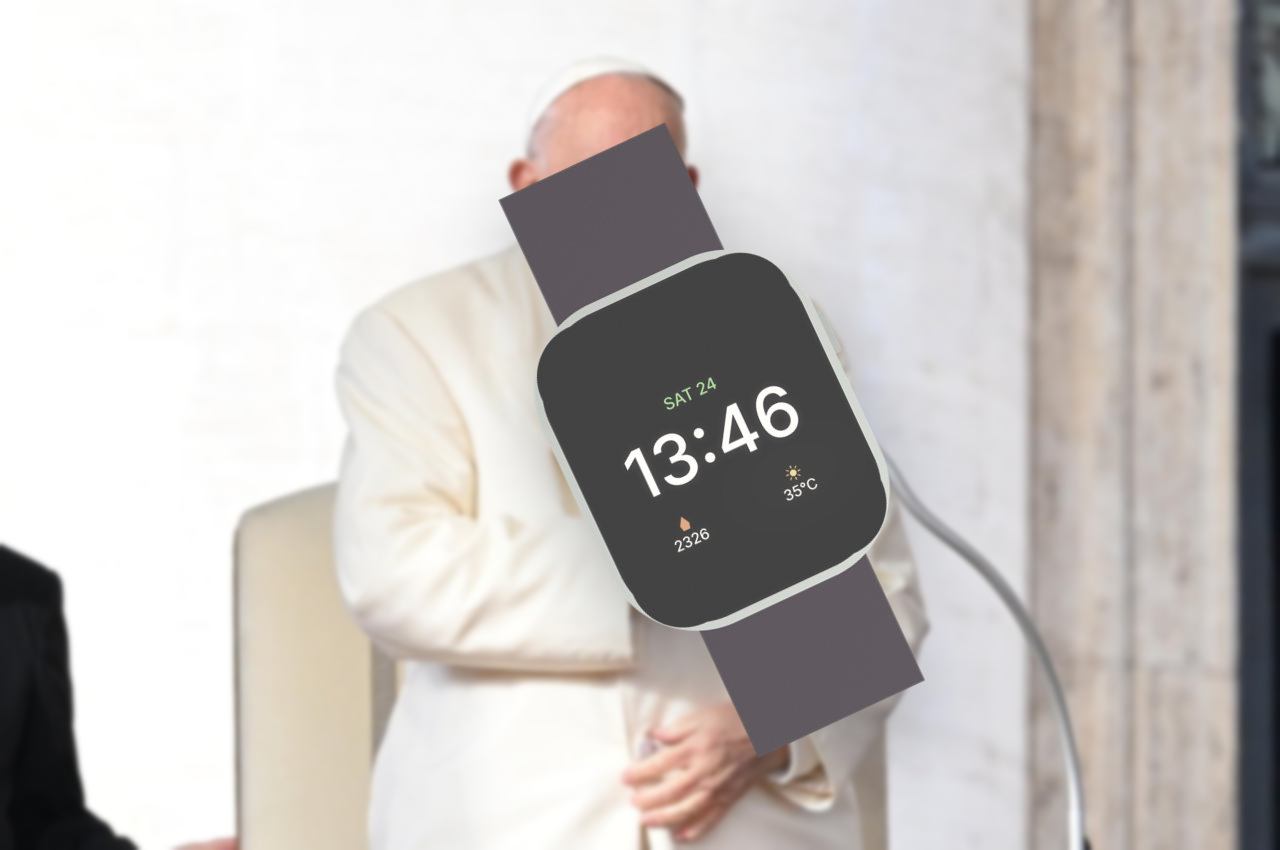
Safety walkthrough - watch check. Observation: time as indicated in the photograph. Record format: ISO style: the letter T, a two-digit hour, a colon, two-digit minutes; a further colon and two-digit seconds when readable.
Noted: T13:46
